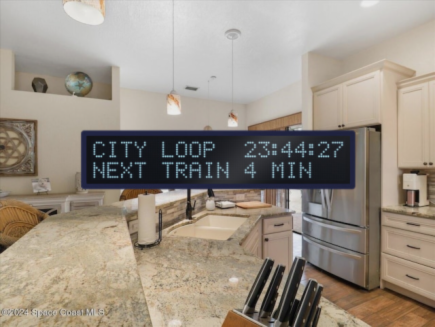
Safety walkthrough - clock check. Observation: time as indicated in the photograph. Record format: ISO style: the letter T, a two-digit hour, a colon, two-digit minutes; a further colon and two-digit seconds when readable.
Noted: T23:44:27
